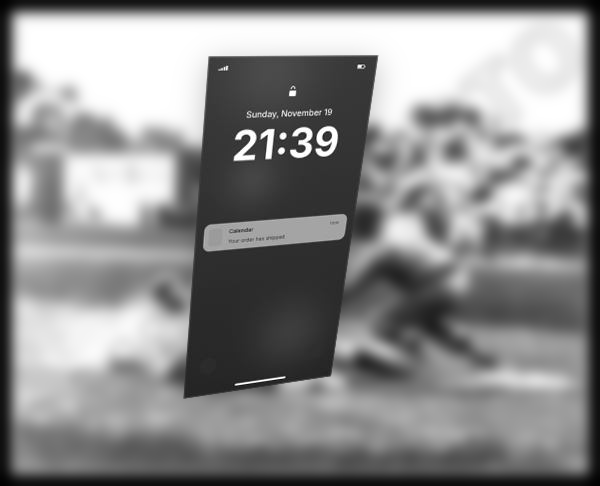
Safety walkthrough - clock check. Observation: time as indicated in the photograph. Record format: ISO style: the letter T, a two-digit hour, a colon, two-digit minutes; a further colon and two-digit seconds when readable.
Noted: T21:39
